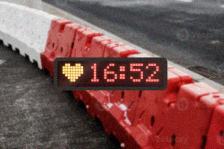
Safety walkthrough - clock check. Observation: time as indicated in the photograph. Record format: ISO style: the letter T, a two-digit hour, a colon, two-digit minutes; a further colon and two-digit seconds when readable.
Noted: T16:52
